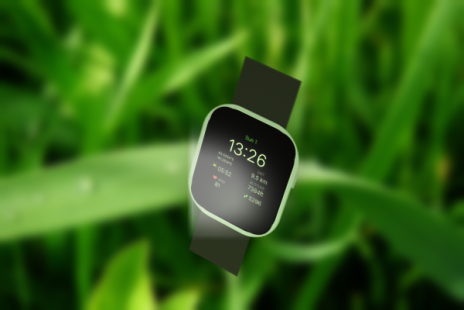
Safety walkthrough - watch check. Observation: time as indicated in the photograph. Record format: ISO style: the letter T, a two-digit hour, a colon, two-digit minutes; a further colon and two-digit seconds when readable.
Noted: T13:26
